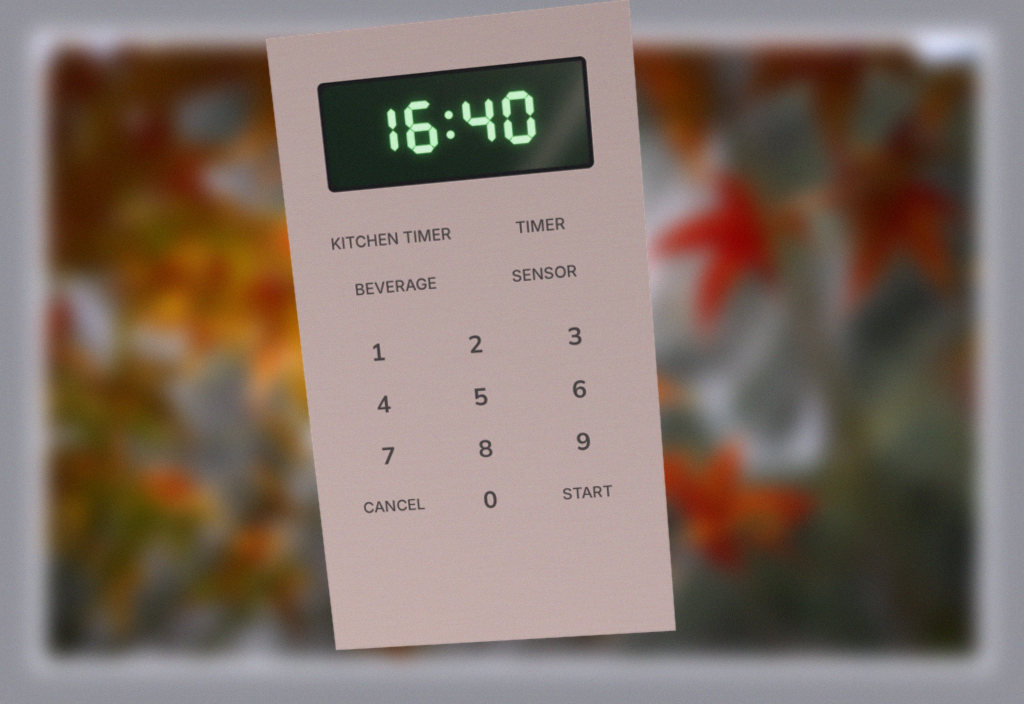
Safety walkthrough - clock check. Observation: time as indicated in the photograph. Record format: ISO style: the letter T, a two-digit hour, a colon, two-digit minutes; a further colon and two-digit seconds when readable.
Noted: T16:40
